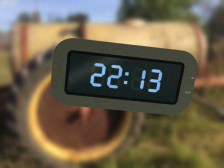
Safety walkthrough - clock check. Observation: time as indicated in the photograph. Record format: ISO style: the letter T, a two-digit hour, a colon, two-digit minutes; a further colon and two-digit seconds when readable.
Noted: T22:13
